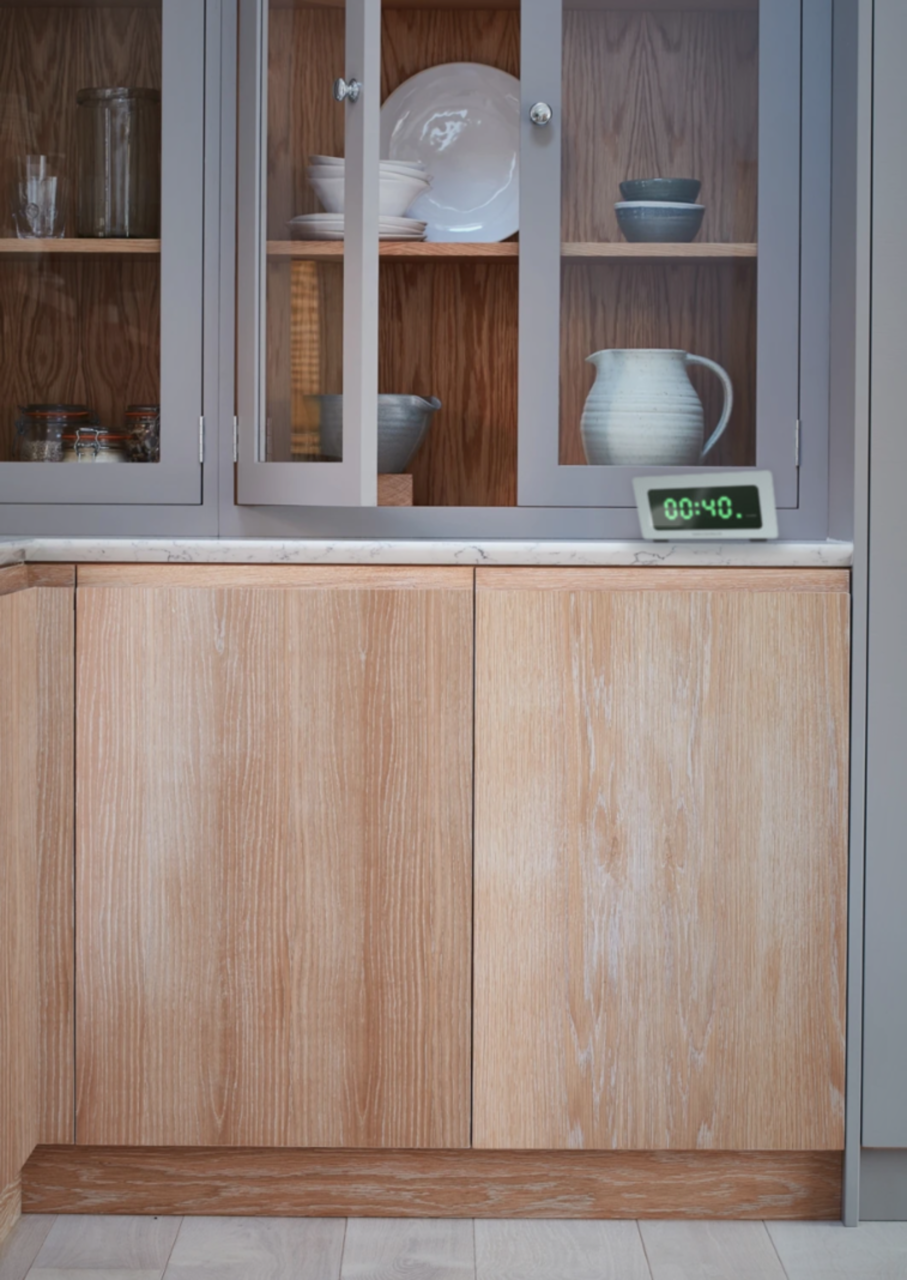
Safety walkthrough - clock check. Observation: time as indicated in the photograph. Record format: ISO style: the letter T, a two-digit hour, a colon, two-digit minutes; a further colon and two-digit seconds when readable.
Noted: T00:40
